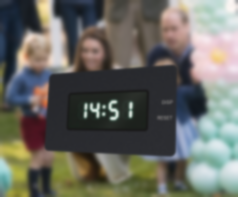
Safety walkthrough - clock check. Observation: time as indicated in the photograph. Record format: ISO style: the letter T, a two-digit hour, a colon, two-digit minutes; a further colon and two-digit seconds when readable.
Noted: T14:51
